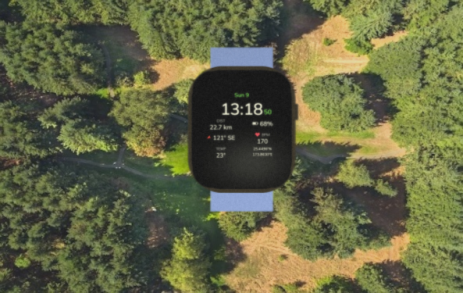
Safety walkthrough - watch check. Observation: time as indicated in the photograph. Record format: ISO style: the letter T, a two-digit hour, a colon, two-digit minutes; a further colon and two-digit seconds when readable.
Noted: T13:18
